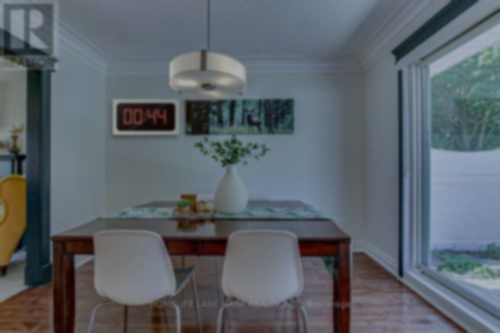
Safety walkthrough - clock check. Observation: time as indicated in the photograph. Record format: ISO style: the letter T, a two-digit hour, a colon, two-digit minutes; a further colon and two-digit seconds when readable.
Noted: T00:44
